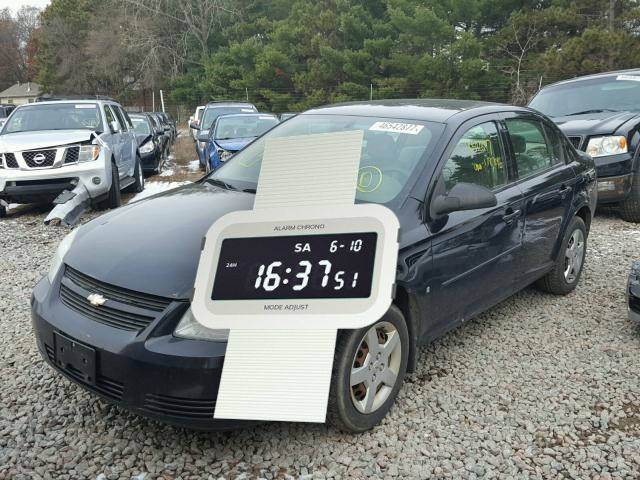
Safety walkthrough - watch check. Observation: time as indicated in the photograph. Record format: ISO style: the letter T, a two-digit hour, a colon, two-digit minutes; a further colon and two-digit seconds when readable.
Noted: T16:37:51
